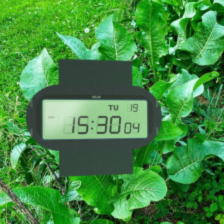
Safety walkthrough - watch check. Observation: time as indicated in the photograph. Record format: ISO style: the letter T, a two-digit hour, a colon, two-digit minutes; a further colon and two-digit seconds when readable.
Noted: T15:30:04
